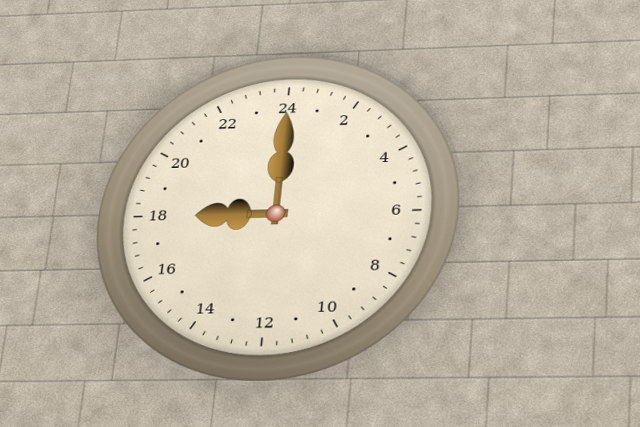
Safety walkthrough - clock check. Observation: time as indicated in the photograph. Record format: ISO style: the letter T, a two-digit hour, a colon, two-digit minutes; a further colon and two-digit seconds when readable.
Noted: T18:00
